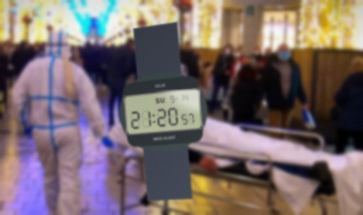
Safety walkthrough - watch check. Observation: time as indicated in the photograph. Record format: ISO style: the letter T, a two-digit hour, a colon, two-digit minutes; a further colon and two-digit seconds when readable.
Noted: T21:20:57
